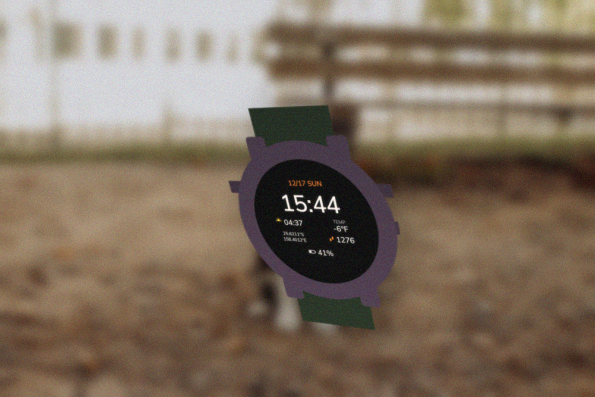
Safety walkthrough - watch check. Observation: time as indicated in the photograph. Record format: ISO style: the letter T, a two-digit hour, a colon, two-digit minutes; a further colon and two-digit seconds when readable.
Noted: T15:44
